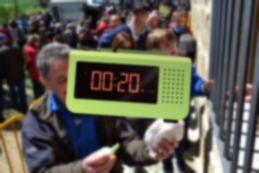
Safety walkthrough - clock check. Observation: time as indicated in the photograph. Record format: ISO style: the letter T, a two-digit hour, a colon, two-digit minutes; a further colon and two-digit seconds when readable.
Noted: T00:20
